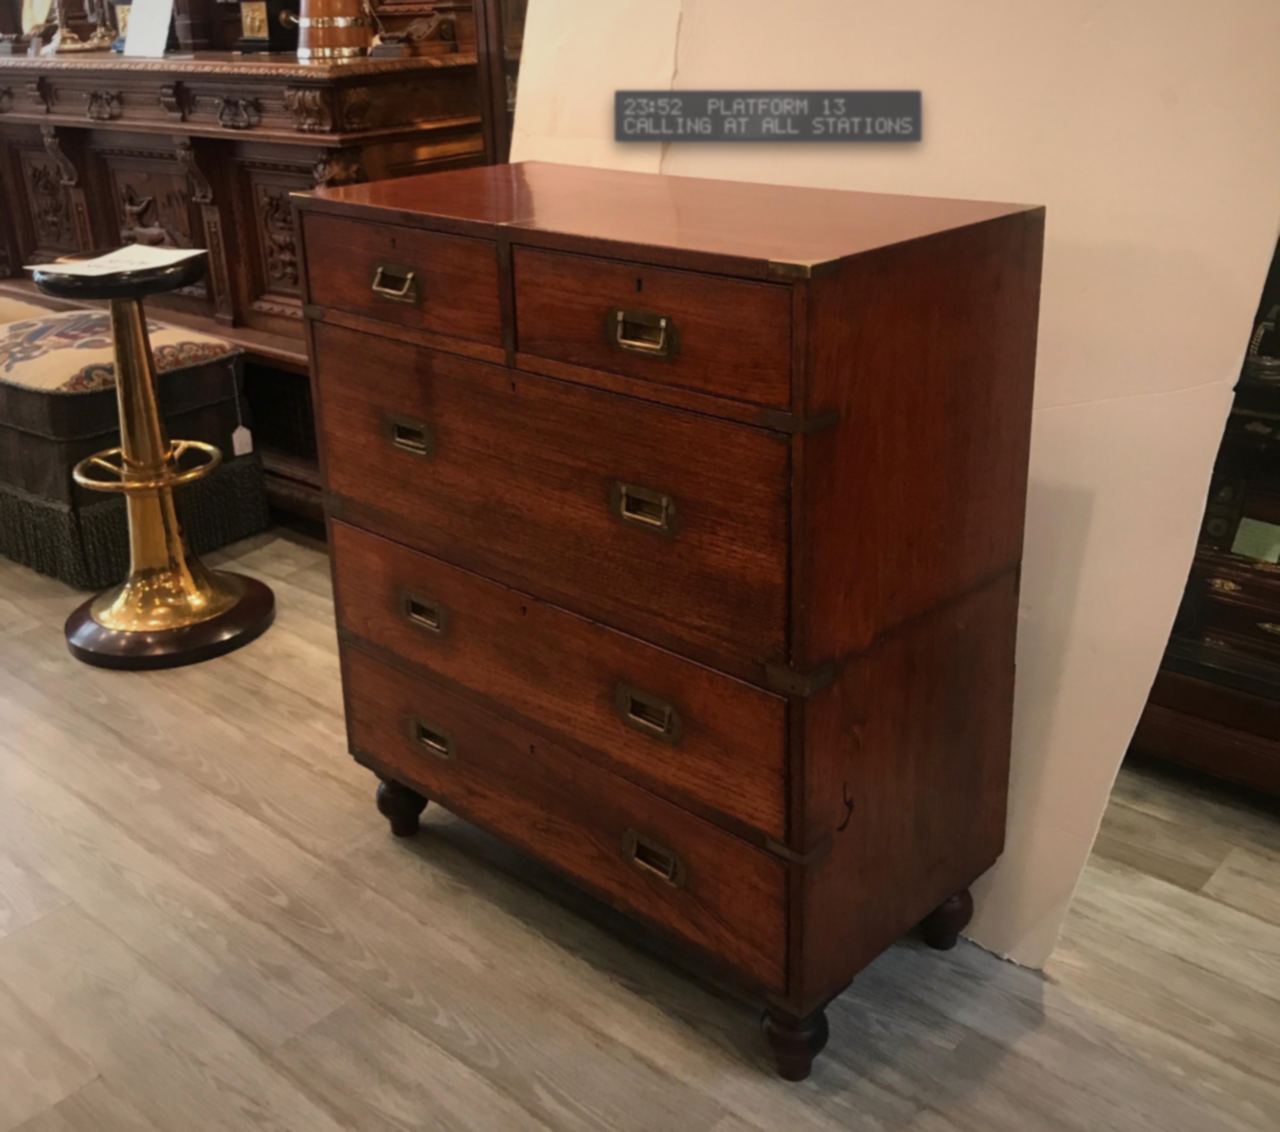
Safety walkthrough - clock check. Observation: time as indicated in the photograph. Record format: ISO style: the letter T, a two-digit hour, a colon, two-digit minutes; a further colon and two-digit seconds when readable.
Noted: T23:52
